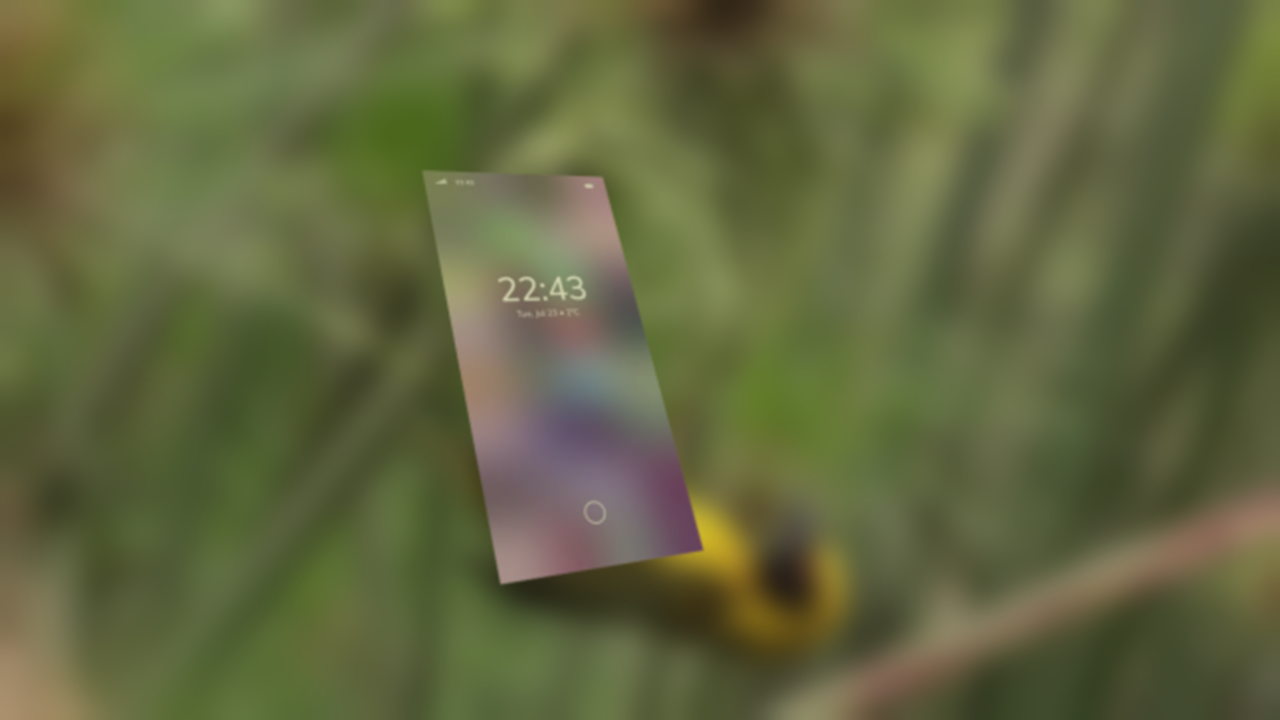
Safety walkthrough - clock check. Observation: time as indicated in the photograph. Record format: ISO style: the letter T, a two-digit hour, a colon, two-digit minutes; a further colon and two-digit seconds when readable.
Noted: T22:43
